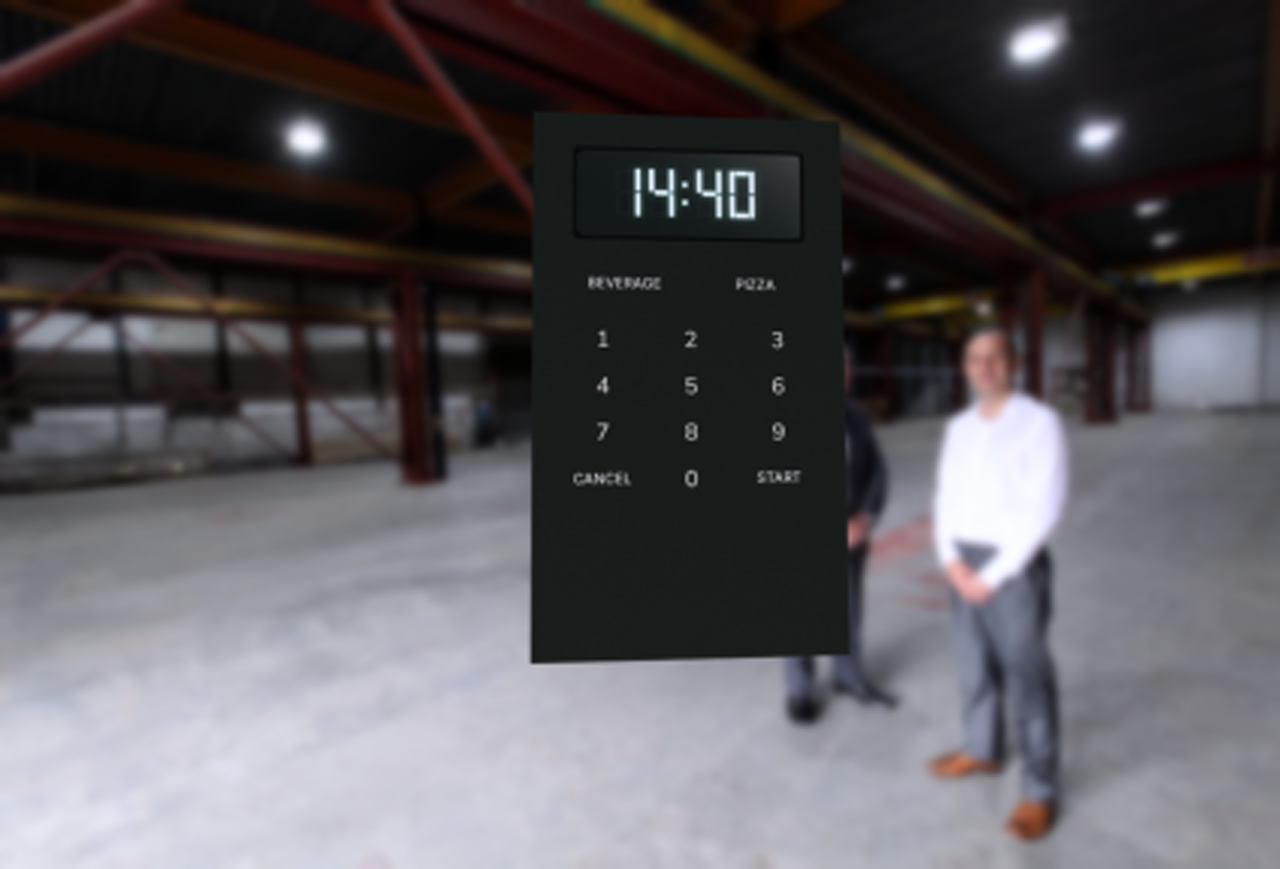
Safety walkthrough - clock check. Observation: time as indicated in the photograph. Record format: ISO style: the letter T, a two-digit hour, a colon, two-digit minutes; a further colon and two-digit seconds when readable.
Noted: T14:40
